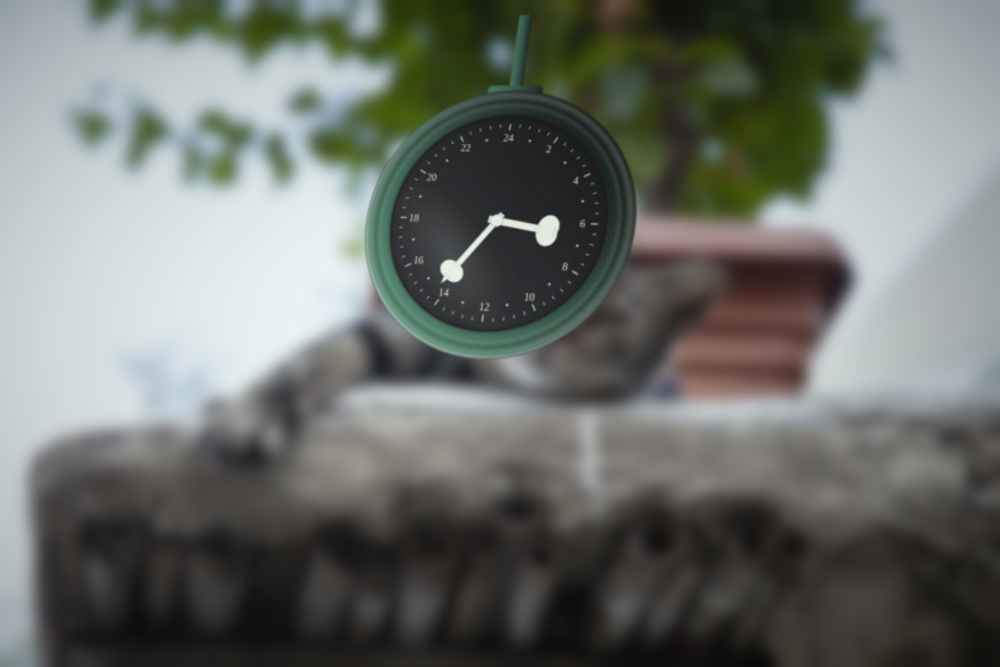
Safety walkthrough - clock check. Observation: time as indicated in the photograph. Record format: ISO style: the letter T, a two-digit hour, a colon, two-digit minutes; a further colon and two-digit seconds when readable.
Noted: T06:36
